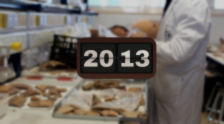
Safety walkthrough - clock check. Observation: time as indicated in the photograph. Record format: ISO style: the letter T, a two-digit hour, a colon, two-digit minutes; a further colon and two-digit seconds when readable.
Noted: T20:13
